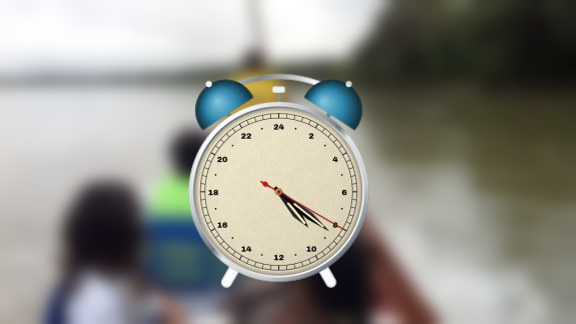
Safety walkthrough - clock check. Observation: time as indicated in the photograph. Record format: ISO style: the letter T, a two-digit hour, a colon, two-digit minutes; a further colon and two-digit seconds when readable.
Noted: T09:21:20
